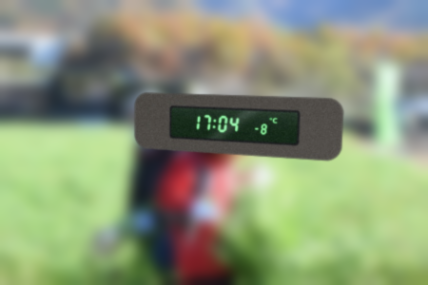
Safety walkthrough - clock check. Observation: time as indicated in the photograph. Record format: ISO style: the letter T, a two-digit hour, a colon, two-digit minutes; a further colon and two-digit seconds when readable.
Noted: T17:04
